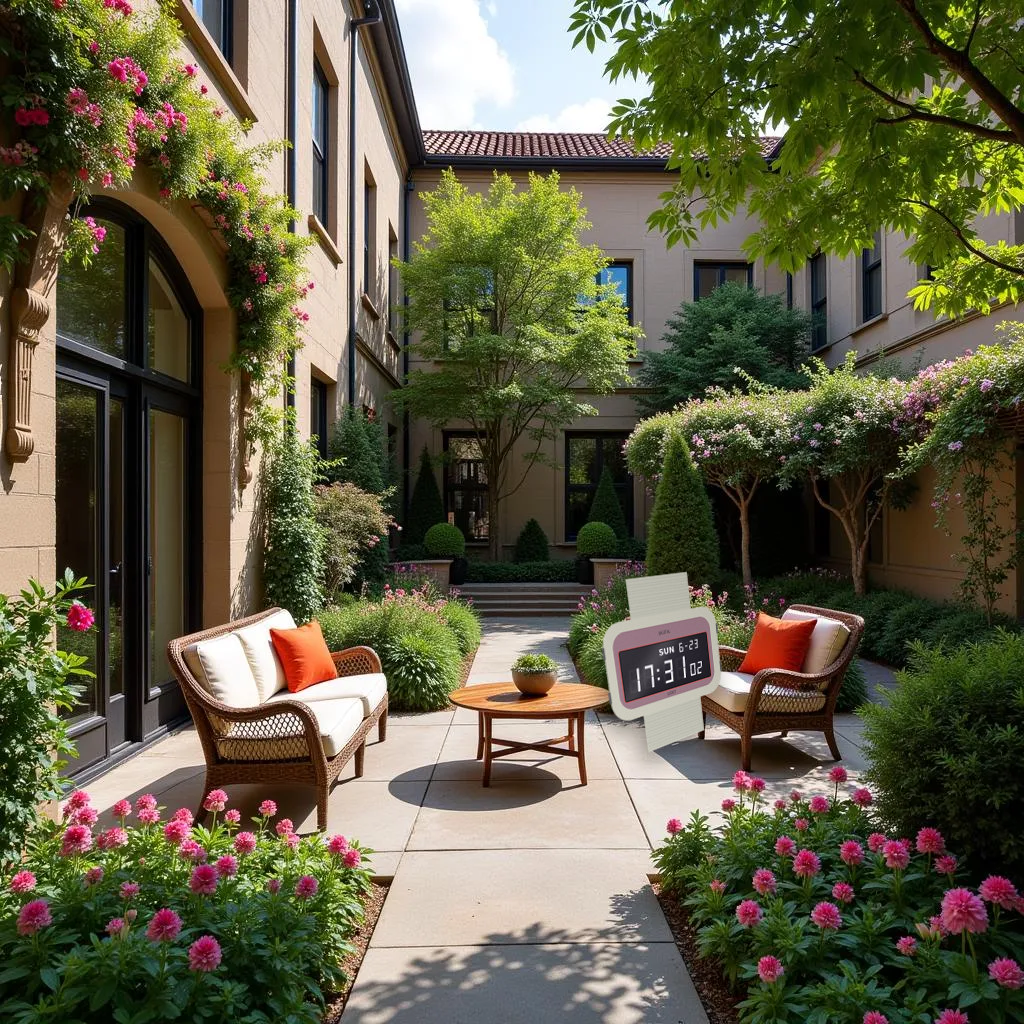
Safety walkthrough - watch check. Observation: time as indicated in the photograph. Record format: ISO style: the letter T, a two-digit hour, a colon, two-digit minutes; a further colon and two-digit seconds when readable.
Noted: T17:31:02
